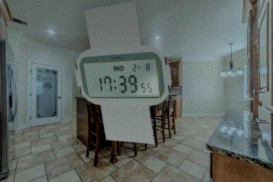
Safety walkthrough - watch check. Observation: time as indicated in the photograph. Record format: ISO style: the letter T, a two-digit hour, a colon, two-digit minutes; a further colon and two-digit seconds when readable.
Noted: T17:39
